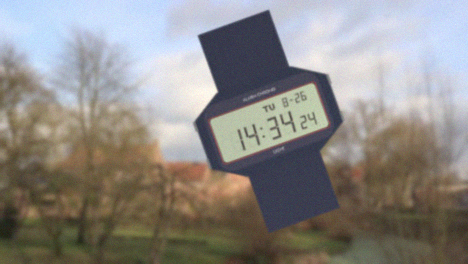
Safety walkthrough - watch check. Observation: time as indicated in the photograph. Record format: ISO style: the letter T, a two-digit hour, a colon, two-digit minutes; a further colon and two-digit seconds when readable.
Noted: T14:34:24
